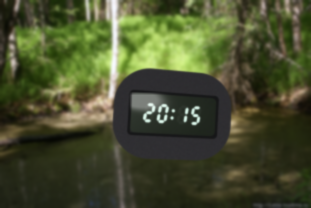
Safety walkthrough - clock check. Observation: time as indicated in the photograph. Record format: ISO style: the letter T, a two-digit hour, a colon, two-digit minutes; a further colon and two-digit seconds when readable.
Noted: T20:15
